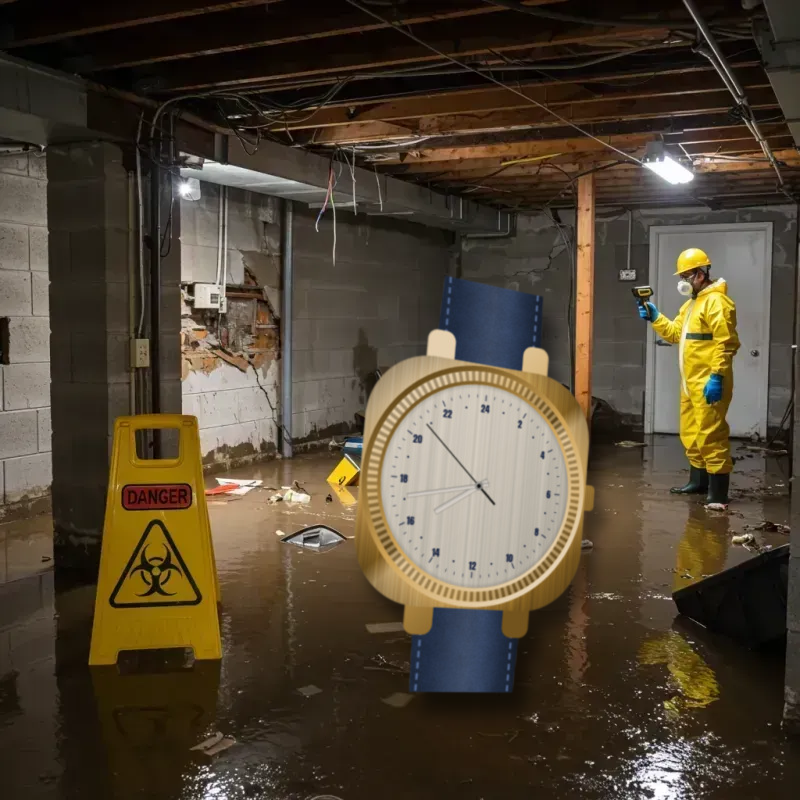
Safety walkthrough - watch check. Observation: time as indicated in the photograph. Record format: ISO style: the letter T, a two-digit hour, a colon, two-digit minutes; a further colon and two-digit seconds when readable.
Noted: T15:42:52
